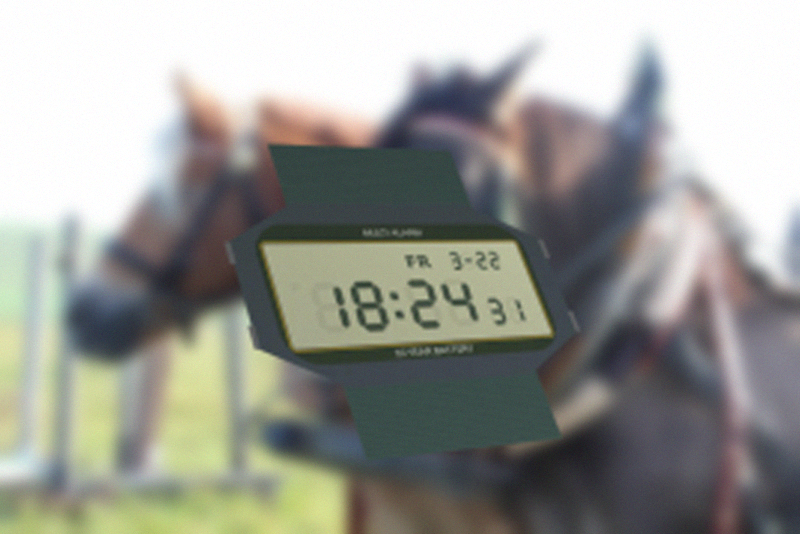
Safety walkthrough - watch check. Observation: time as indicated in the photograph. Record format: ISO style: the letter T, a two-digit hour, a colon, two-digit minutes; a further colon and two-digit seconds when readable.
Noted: T18:24:31
